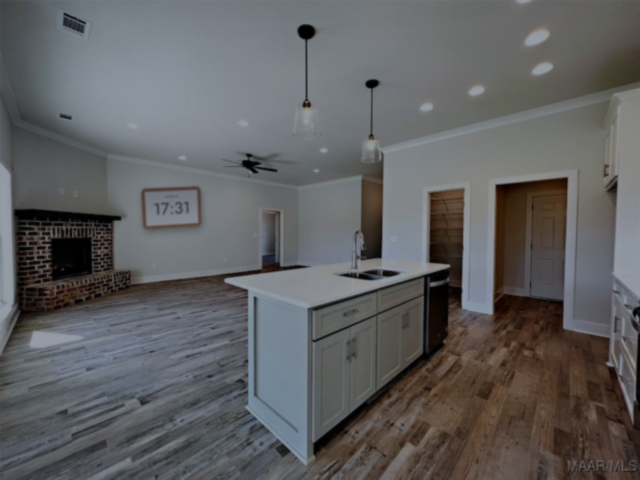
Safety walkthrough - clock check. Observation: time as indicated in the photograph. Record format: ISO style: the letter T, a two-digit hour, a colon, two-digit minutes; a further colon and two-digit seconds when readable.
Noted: T17:31
